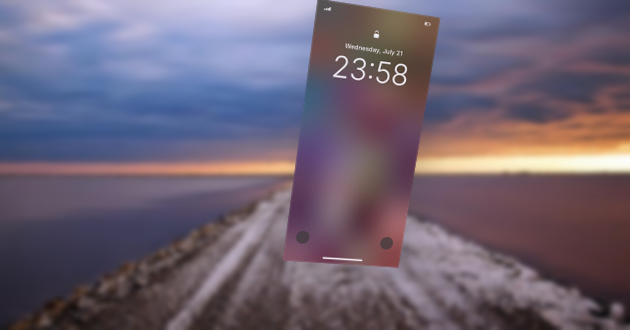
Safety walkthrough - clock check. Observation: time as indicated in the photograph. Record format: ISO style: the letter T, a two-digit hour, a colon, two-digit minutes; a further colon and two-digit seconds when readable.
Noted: T23:58
